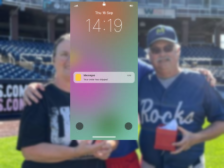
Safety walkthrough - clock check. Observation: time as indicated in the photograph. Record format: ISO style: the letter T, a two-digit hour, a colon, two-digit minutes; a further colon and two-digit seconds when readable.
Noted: T14:19
